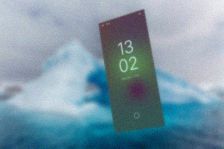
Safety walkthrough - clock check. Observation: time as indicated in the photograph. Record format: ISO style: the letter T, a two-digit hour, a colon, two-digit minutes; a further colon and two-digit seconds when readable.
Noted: T13:02
